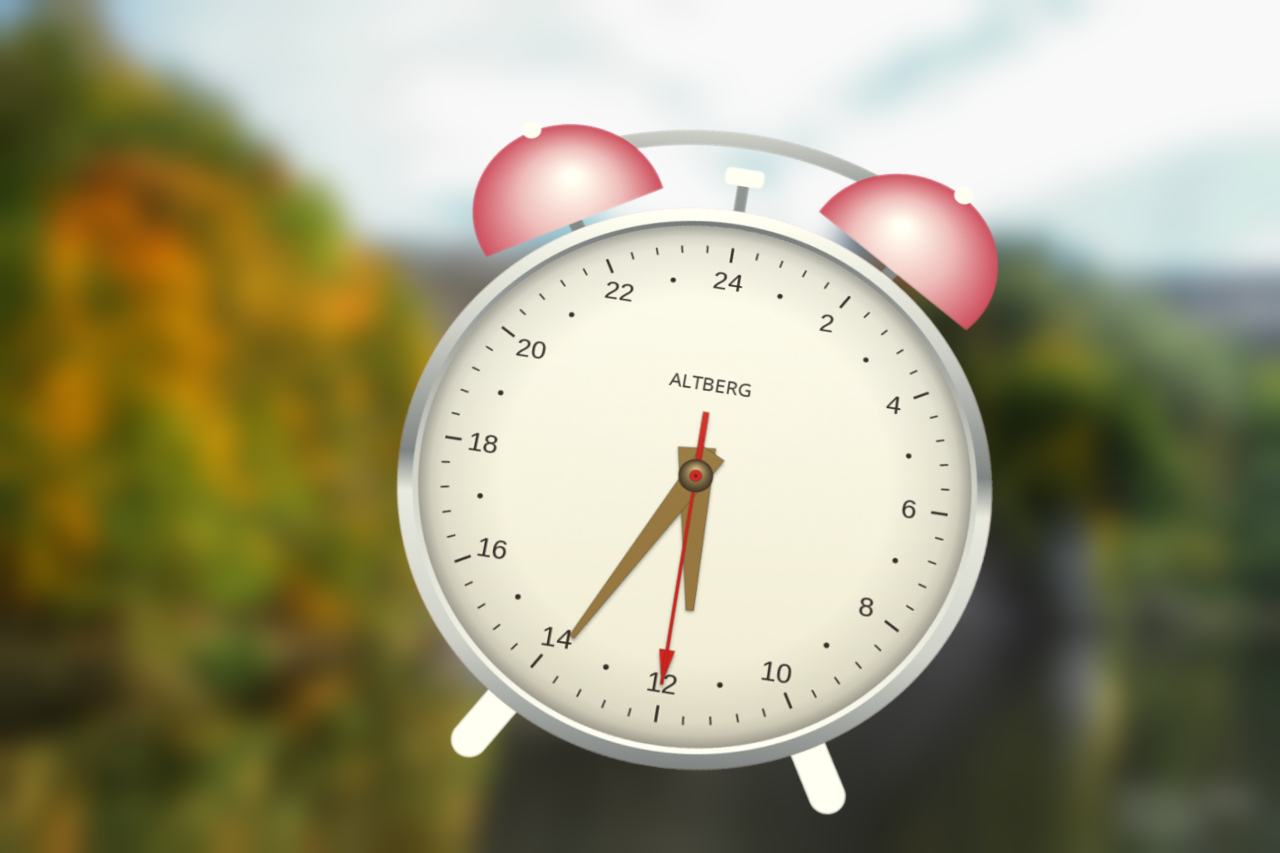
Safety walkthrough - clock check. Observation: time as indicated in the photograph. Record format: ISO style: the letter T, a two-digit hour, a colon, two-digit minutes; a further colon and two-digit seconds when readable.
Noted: T11:34:30
